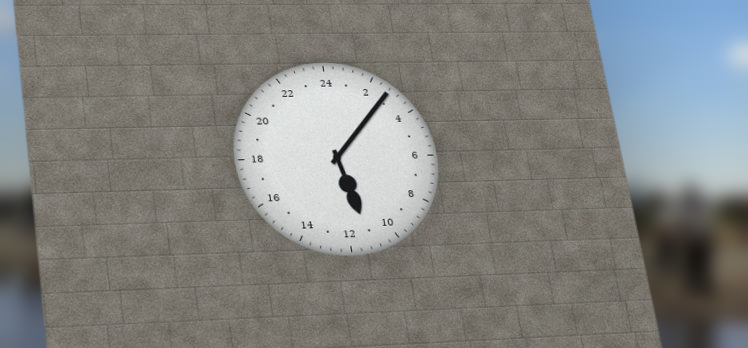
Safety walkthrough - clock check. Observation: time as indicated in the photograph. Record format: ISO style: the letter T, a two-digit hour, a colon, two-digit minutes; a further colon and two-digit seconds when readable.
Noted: T11:07
